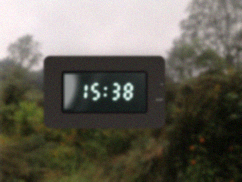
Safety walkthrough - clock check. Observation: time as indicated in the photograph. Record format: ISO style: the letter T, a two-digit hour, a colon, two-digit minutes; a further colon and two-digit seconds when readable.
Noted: T15:38
